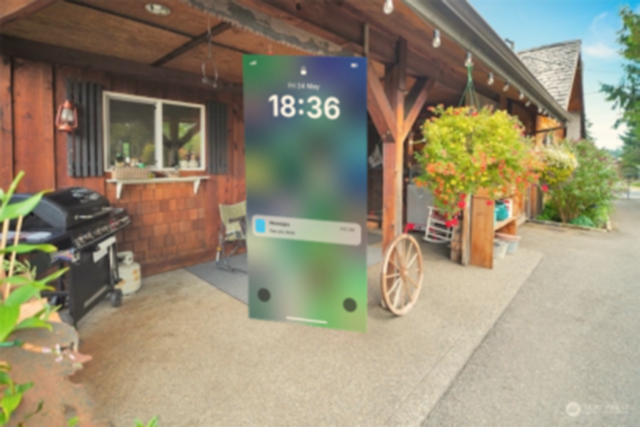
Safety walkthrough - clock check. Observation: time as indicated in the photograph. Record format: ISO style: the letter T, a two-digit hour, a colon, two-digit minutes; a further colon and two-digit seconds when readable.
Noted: T18:36
